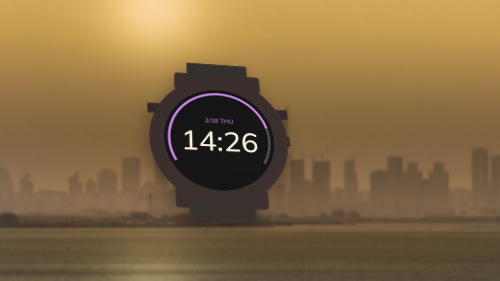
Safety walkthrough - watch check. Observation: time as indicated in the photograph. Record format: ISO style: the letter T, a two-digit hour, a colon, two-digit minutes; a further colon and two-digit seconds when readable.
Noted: T14:26
